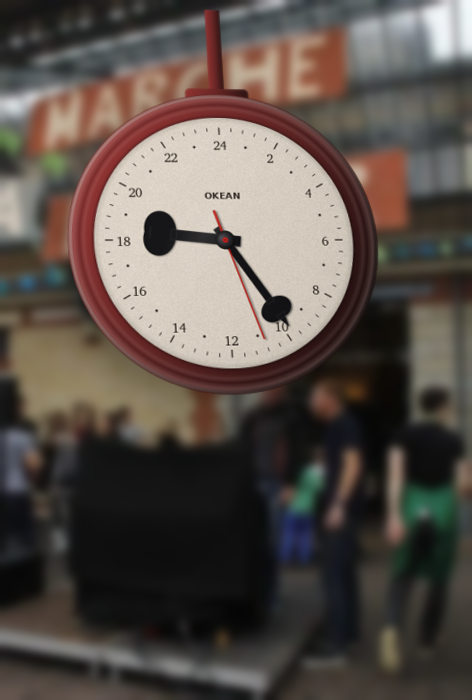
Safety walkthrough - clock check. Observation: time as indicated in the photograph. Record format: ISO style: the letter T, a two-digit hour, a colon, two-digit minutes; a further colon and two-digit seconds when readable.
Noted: T18:24:27
